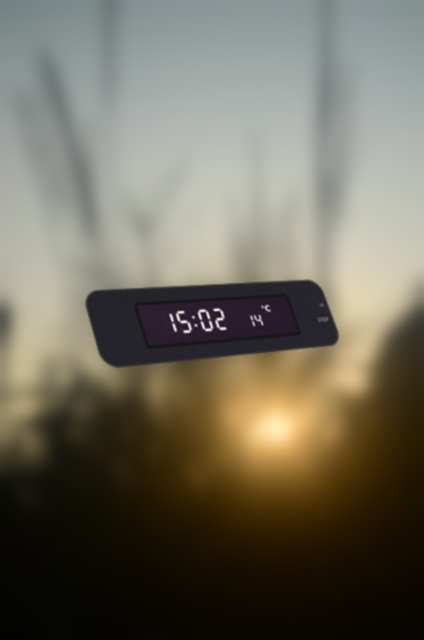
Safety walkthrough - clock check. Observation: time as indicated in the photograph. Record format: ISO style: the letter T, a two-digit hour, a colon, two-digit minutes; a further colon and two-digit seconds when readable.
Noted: T15:02
